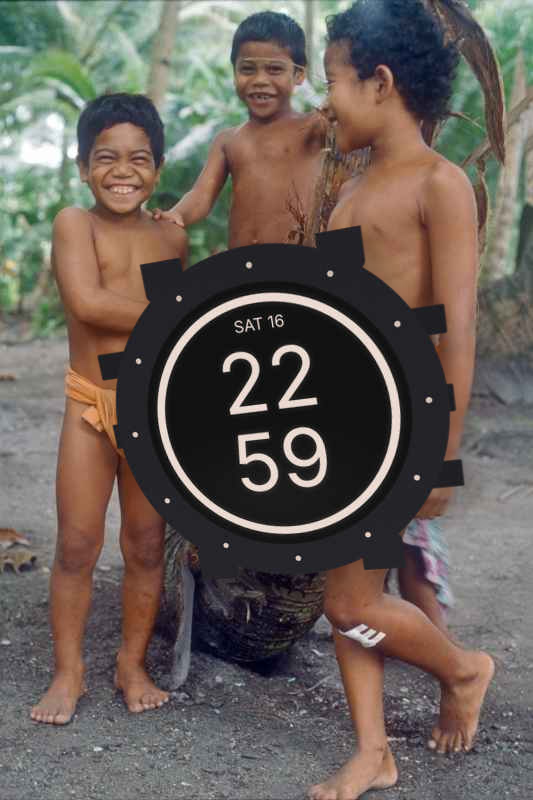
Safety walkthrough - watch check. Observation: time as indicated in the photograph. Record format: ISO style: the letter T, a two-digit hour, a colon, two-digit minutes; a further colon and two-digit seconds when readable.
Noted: T22:59
